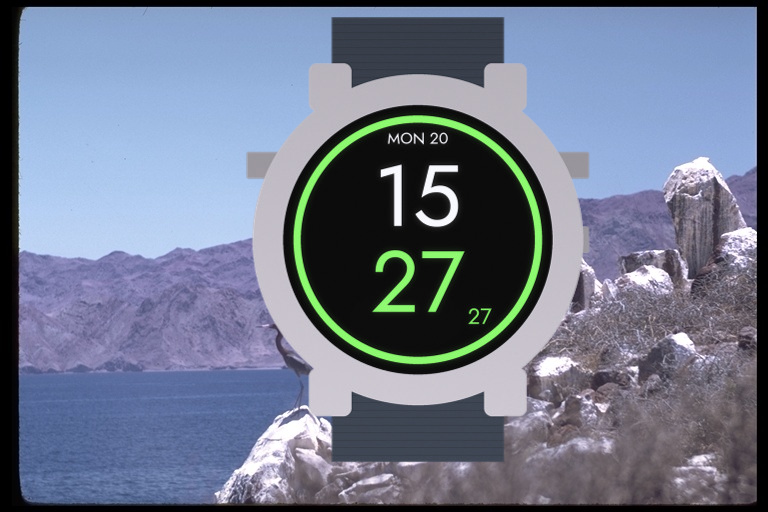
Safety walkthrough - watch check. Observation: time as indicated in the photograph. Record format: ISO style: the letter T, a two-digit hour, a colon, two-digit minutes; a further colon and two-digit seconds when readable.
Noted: T15:27:27
